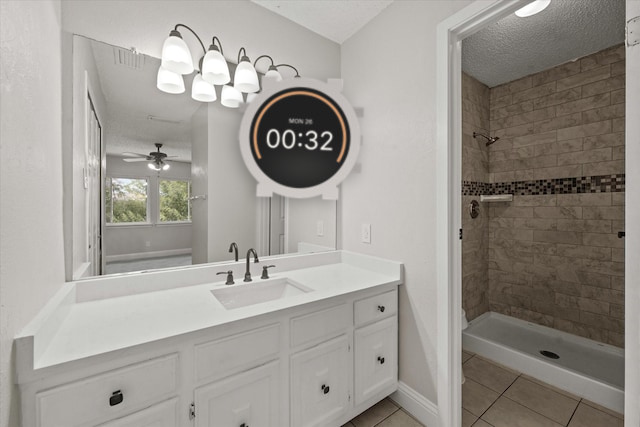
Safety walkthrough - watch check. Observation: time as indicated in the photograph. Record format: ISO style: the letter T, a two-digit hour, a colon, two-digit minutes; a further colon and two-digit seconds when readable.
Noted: T00:32
